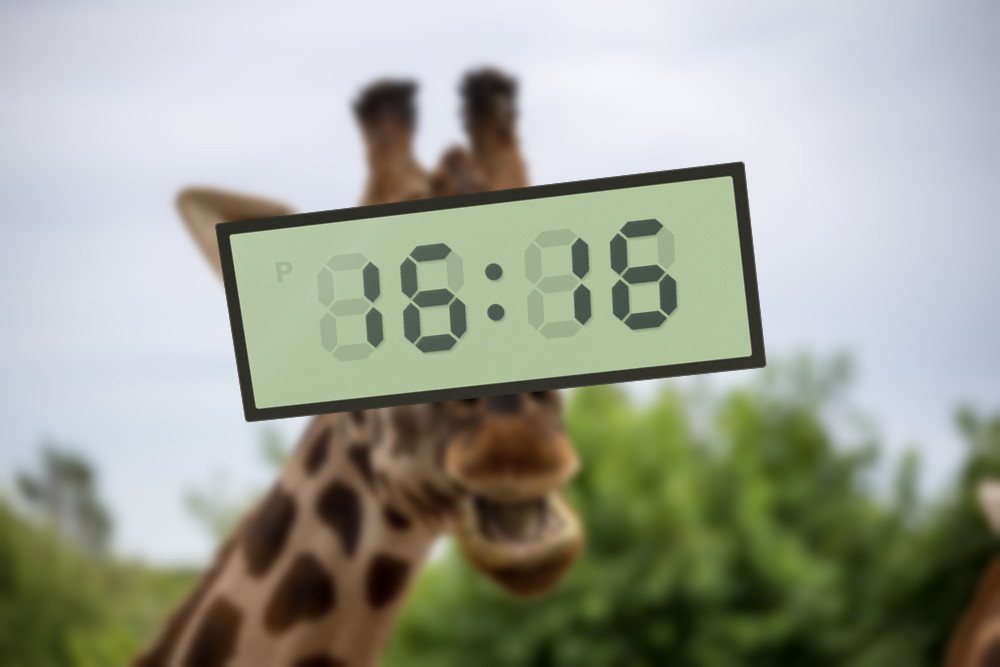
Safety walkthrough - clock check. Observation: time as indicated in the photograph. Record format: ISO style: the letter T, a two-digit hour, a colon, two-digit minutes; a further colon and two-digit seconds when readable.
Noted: T16:16
